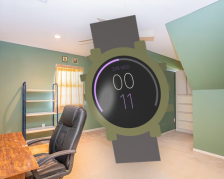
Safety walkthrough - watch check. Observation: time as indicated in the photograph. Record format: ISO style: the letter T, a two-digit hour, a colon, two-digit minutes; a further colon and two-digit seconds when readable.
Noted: T00:11
